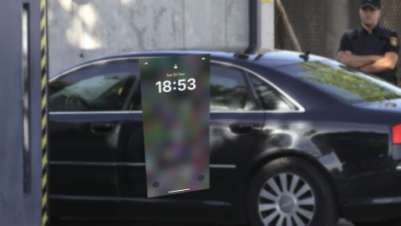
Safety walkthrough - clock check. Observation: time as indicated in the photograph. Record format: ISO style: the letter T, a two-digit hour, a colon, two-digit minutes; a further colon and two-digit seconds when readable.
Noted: T18:53
